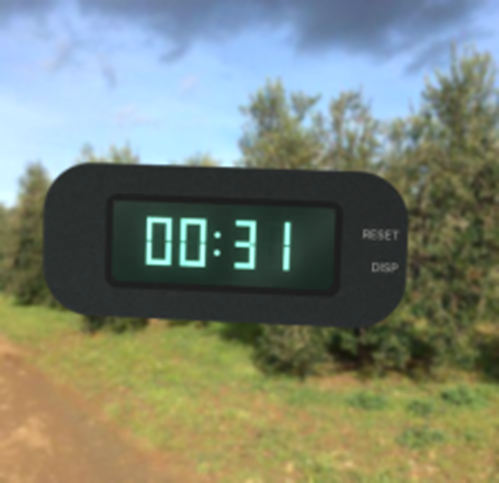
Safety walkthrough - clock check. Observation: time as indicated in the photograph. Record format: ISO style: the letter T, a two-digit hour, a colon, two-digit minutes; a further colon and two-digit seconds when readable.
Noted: T00:31
